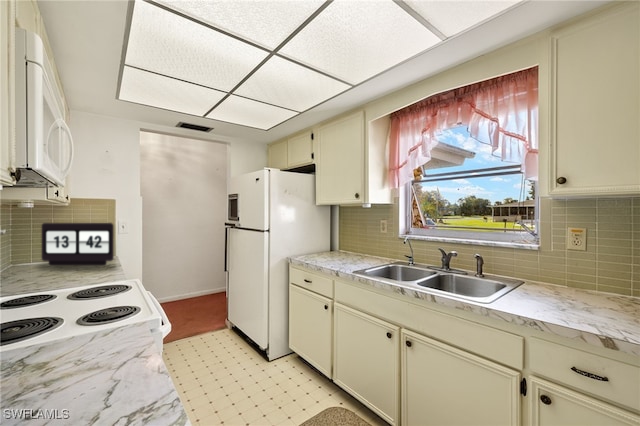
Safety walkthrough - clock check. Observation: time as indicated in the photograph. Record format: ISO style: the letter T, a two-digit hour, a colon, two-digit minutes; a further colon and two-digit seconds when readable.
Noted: T13:42
